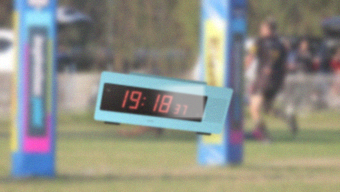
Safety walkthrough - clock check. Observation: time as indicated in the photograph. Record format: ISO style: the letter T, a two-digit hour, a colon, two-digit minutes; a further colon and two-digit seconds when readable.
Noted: T19:18
